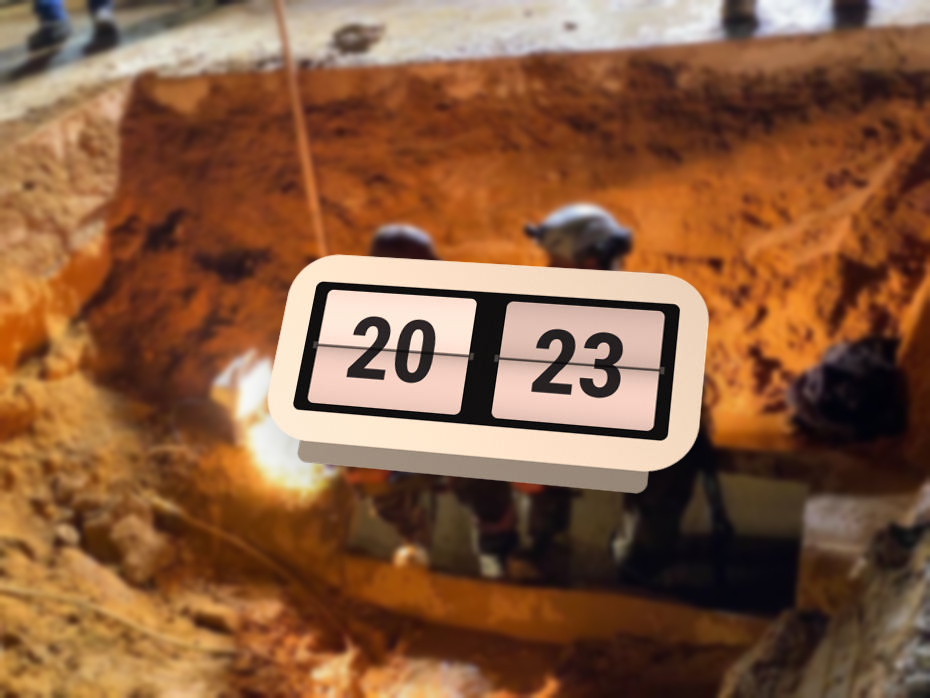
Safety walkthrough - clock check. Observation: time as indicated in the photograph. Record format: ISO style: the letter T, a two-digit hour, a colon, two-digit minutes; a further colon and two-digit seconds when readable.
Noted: T20:23
